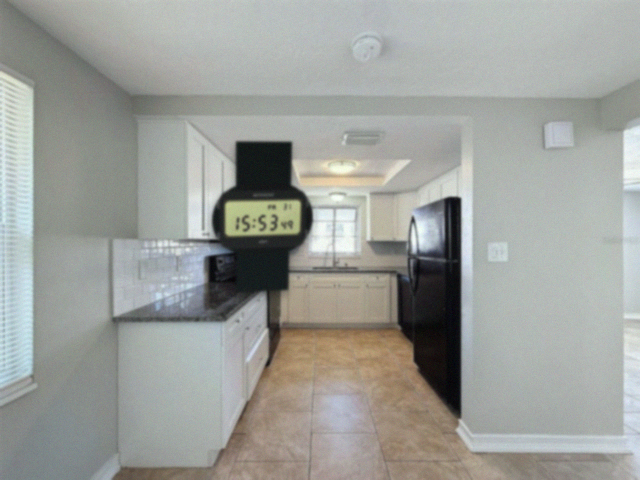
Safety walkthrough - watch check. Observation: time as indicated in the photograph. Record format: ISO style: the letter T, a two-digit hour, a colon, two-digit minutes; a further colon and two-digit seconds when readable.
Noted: T15:53
